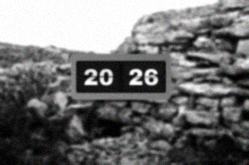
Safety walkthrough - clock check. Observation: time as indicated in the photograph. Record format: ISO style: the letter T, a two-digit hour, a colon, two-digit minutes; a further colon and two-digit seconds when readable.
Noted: T20:26
